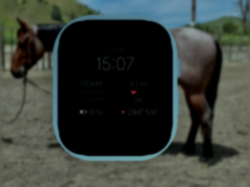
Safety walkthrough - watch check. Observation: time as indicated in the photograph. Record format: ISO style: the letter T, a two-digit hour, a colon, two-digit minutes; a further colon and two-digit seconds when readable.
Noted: T15:07
